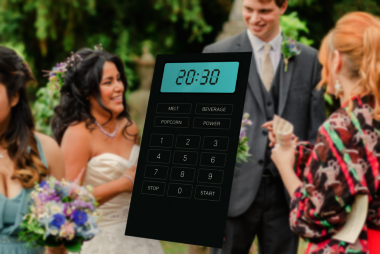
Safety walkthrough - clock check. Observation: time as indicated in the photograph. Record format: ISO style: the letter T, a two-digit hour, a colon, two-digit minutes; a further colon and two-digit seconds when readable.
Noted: T20:30
